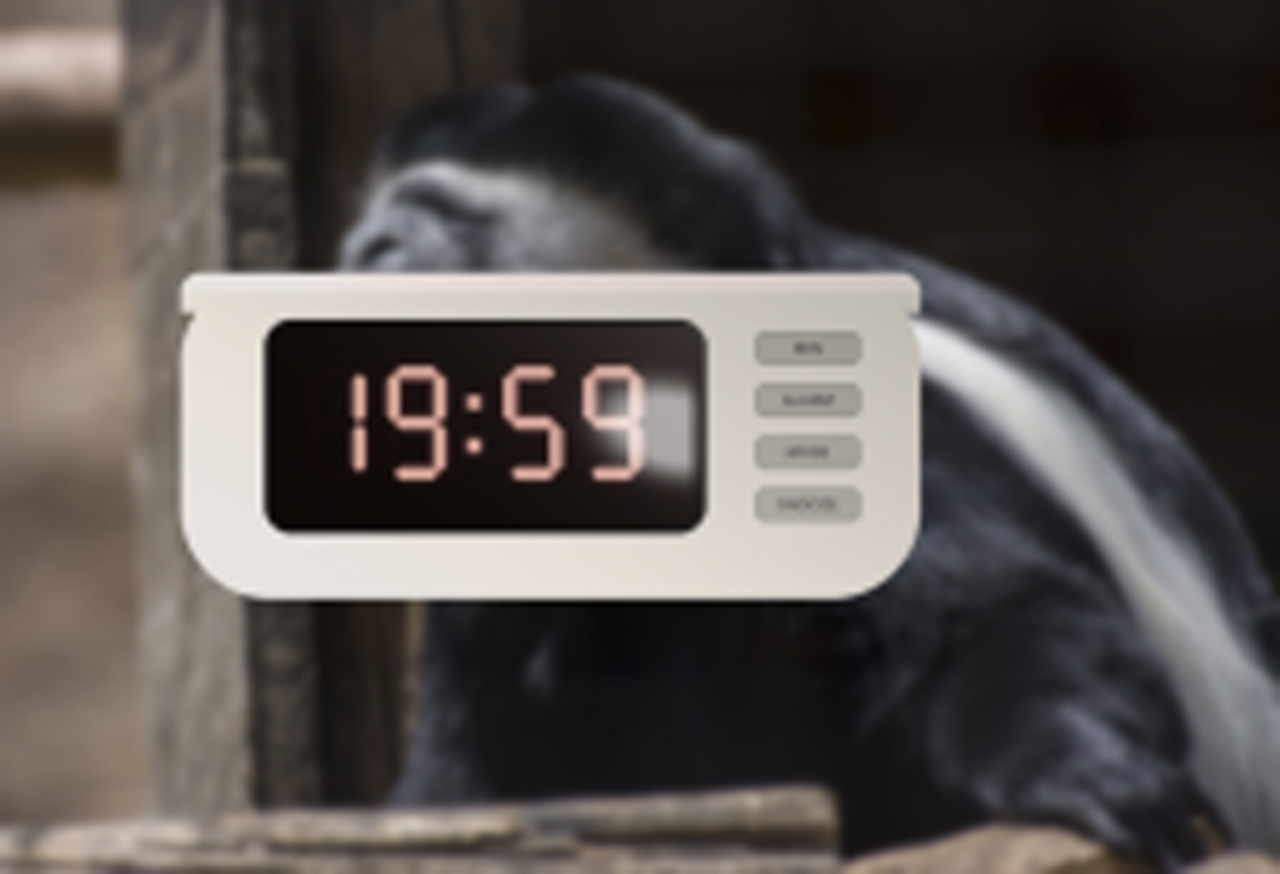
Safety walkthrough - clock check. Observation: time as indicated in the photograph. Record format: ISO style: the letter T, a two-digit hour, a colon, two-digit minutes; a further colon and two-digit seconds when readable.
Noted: T19:59
